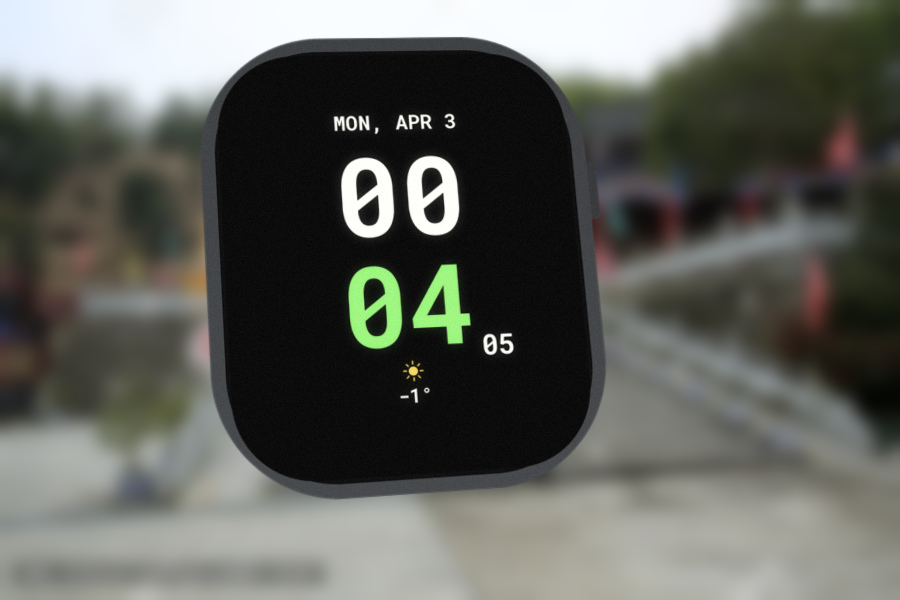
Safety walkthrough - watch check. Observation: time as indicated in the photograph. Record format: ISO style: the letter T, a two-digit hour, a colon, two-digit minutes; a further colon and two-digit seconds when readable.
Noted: T00:04:05
